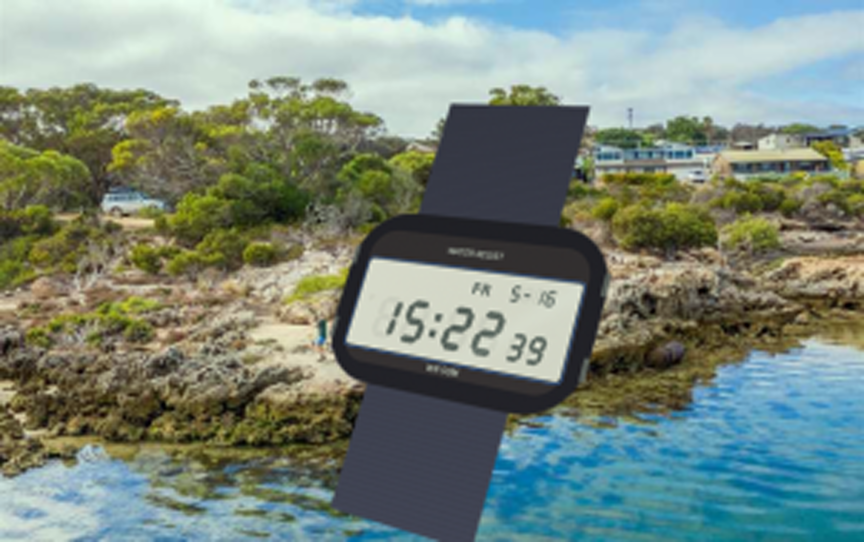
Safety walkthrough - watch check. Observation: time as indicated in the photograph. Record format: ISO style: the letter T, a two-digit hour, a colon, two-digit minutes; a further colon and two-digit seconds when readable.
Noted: T15:22:39
